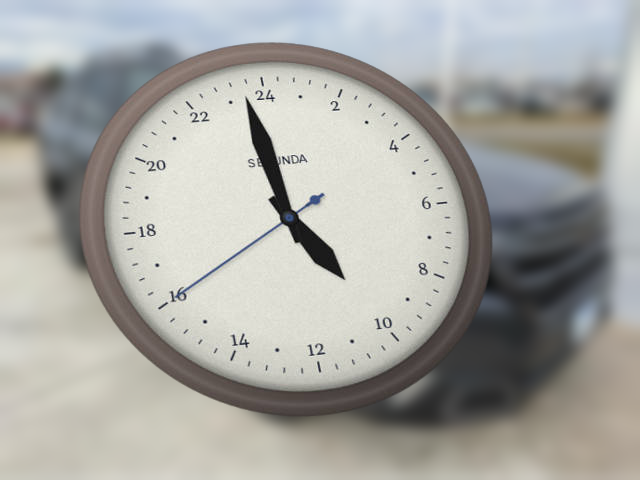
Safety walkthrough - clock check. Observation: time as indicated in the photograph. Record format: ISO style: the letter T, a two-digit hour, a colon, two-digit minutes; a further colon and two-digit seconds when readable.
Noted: T09:58:40
